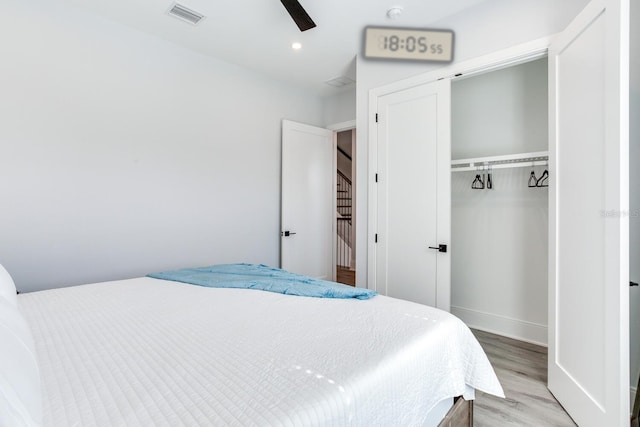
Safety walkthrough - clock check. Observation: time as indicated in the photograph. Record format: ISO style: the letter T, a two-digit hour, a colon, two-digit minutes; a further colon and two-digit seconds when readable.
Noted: T18:05
